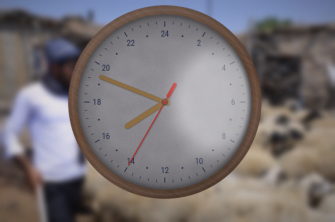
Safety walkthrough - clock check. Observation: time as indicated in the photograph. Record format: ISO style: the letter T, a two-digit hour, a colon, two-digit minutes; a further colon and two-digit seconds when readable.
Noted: T15:48:35
